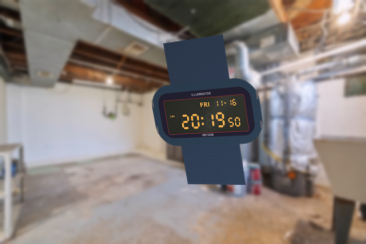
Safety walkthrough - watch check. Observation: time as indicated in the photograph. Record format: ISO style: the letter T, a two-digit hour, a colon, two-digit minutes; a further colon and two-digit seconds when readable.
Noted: T20:19:50
